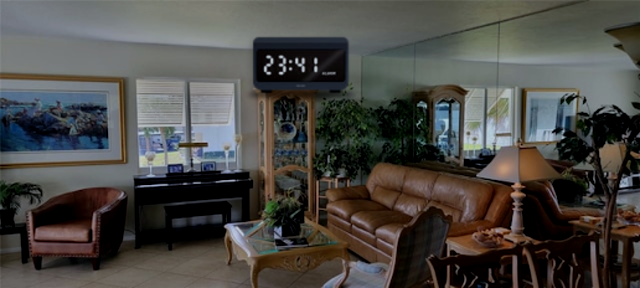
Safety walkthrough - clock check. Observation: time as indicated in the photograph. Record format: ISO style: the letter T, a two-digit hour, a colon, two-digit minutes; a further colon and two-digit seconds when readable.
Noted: T23:41
